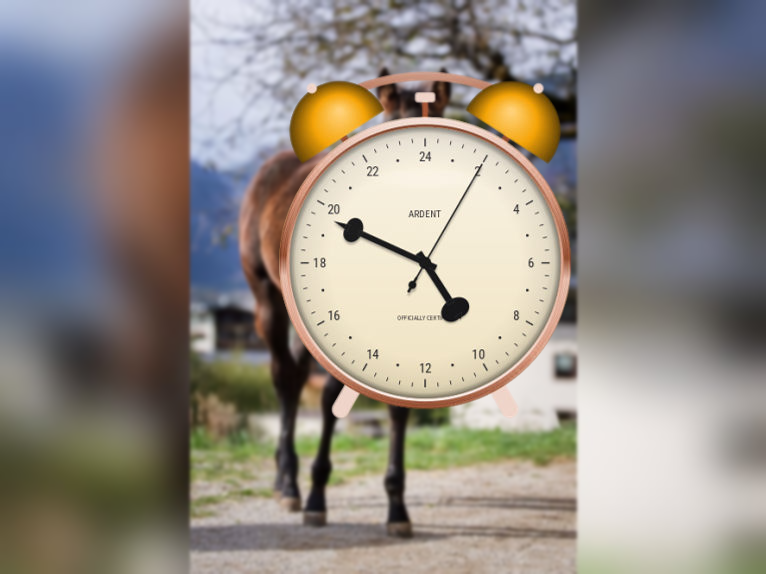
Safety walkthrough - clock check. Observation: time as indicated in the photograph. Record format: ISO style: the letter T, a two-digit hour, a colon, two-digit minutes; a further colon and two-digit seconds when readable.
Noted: T09:49:05
